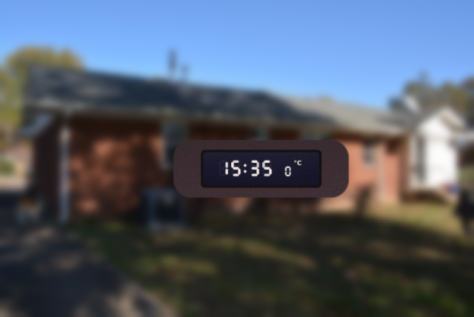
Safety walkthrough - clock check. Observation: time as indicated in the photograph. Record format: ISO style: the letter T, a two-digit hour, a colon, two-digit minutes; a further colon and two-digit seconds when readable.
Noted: T15:35
